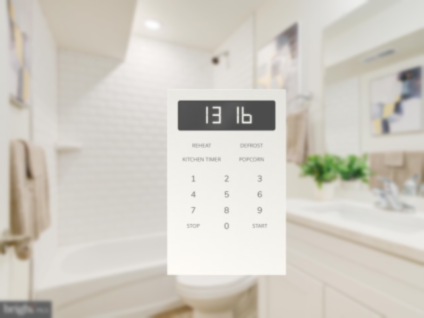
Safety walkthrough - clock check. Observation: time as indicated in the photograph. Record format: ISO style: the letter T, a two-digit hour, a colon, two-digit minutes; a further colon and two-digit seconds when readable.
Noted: T13:16
